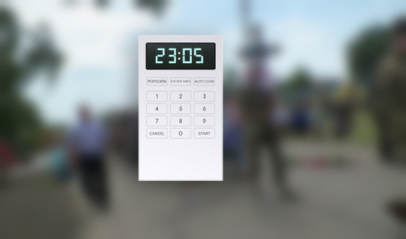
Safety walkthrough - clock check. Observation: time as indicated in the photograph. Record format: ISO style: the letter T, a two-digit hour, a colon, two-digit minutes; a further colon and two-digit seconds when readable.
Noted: T23:05
